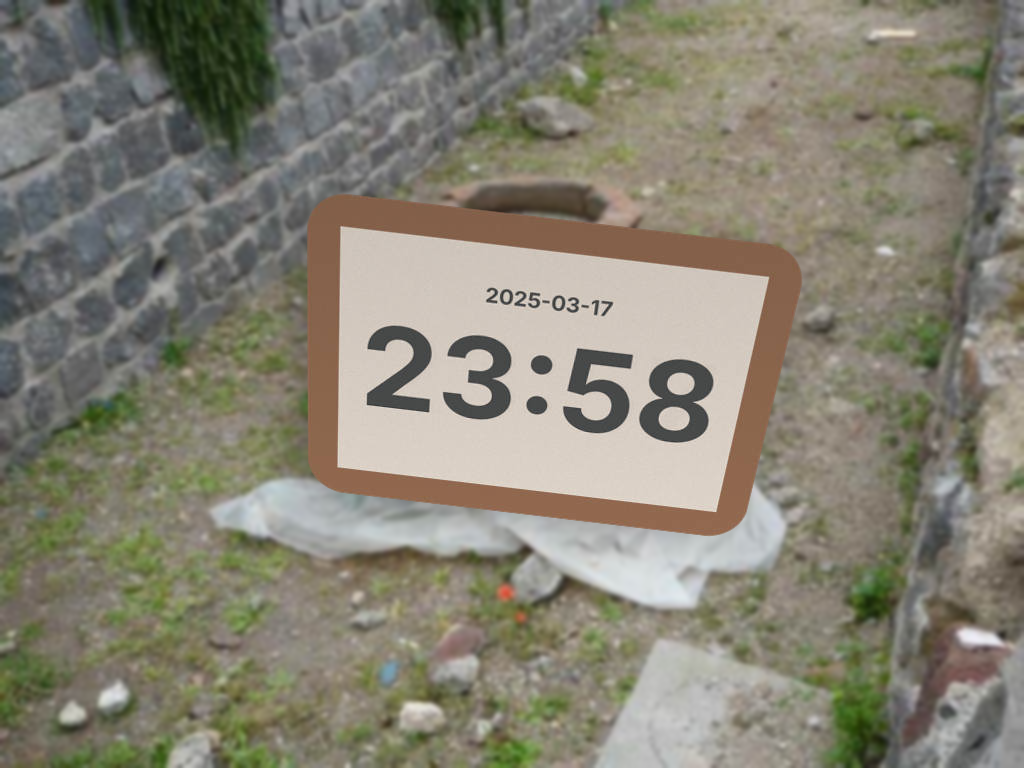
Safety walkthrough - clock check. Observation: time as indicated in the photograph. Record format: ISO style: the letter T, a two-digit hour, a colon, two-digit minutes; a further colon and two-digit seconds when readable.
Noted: T23:58
